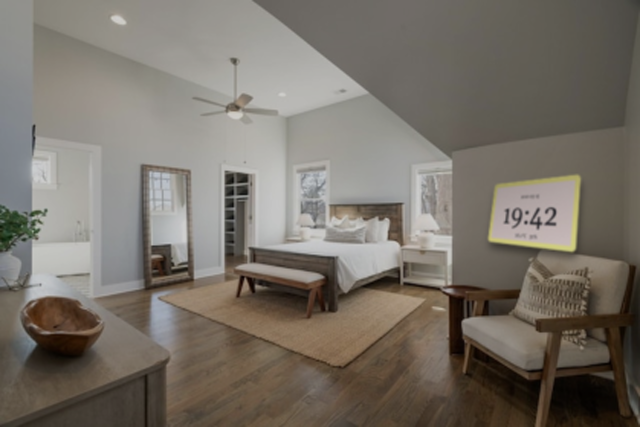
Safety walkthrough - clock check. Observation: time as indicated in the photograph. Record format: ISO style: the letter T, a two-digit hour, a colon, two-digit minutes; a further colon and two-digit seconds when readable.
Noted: T19:42
